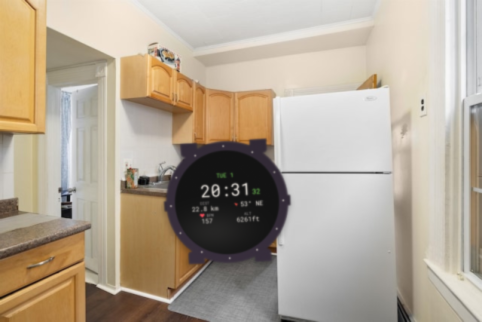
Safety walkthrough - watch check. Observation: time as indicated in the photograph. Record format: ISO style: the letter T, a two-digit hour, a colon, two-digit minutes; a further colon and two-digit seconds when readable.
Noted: T20:31
